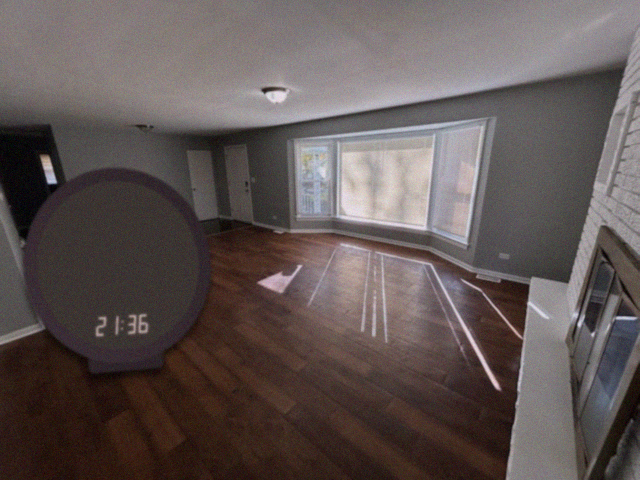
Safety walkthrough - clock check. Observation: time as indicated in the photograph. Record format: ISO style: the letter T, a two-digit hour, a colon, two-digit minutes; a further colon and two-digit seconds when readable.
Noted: T21:36
